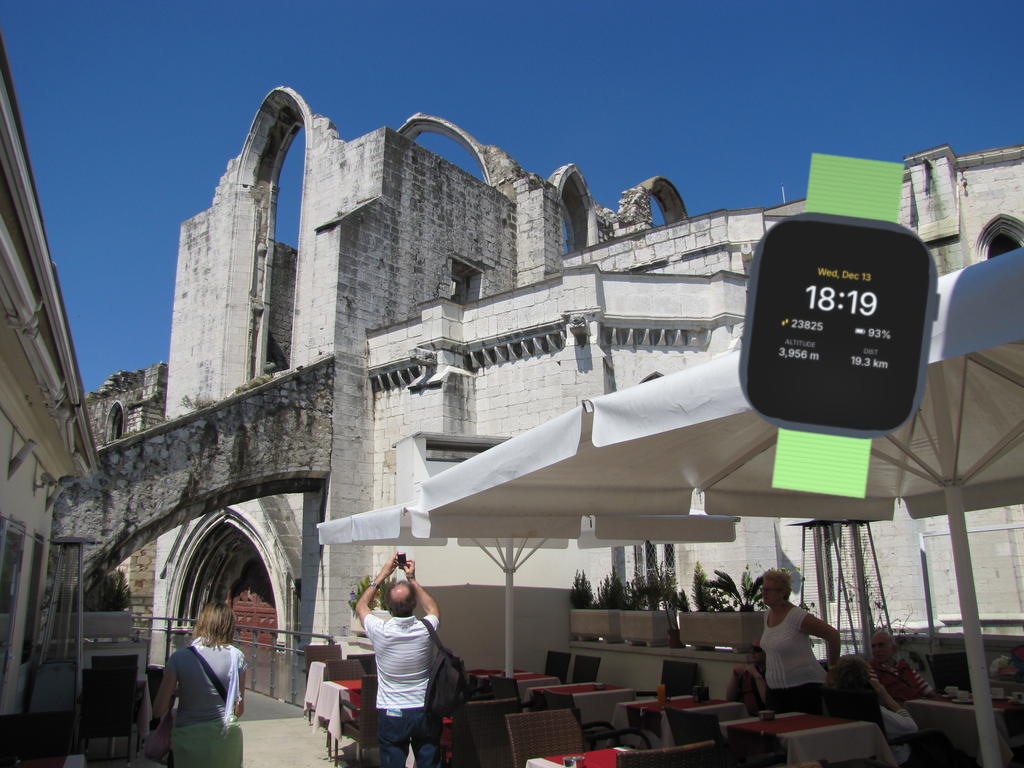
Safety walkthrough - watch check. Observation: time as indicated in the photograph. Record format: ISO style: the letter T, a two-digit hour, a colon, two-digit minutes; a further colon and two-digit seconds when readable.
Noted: T18:19
